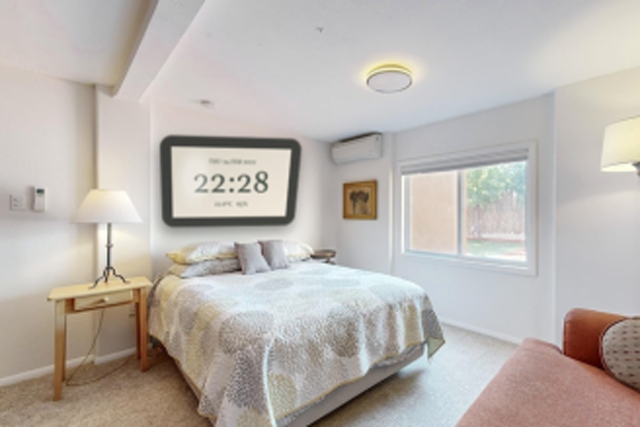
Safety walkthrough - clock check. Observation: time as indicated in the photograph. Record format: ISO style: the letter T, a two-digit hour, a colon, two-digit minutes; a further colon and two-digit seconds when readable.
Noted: T22:28
